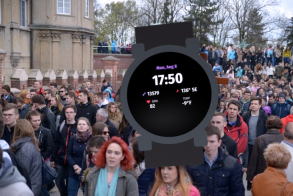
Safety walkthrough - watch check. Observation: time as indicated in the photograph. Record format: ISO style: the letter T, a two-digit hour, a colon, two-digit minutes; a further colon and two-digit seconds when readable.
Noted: T17:50
